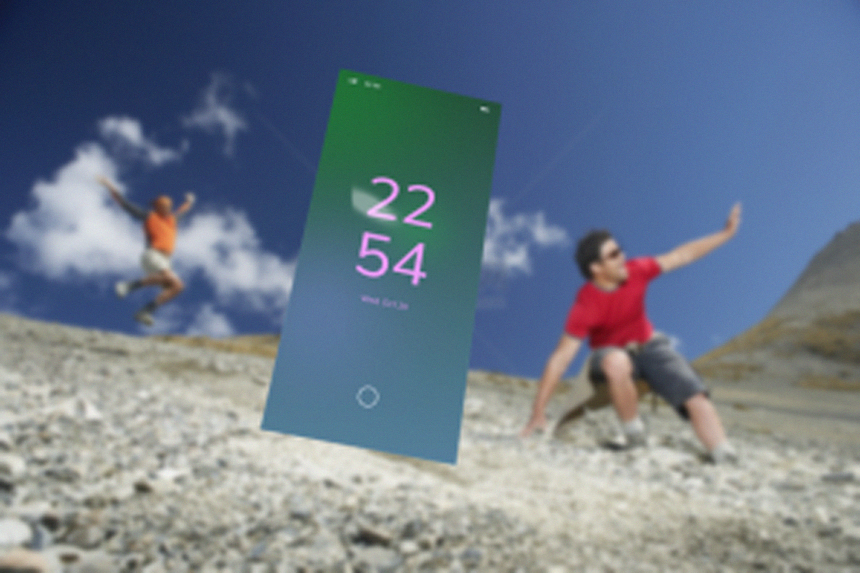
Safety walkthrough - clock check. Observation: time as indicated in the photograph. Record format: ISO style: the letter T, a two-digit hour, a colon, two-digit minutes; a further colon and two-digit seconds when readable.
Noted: T22:54
